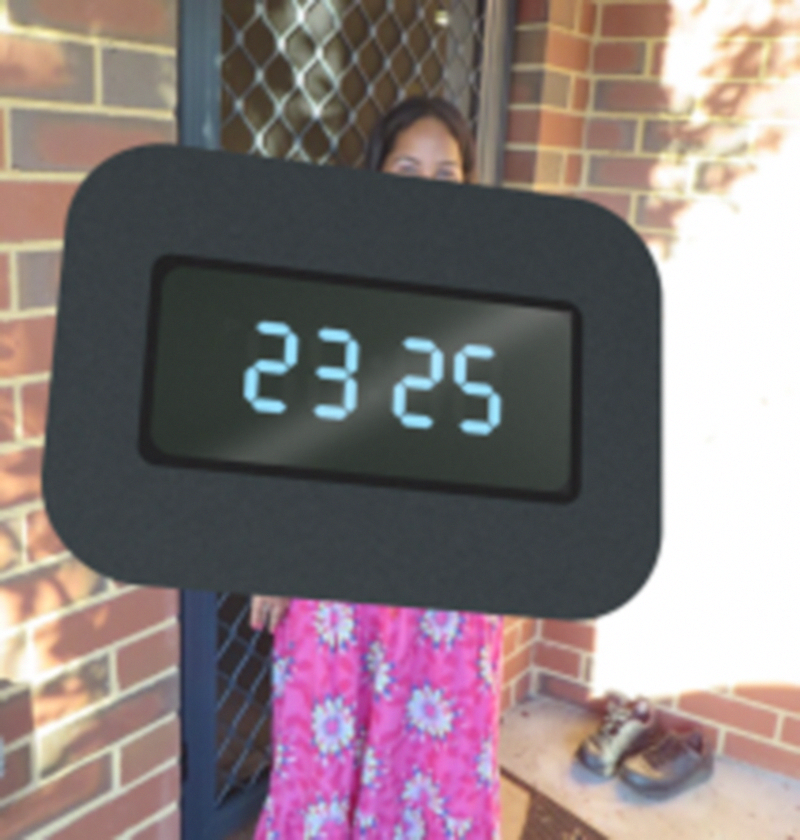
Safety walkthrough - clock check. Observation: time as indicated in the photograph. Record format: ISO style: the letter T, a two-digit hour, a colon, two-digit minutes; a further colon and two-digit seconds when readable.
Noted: T23:25
